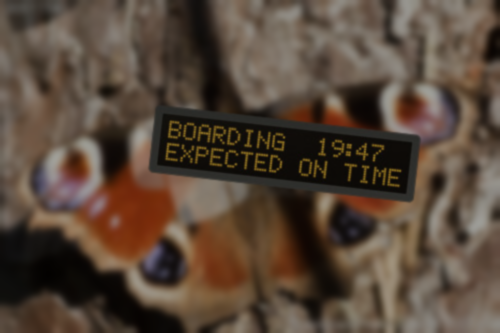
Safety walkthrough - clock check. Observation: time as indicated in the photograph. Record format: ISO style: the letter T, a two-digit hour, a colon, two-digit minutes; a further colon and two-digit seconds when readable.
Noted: T19:47
